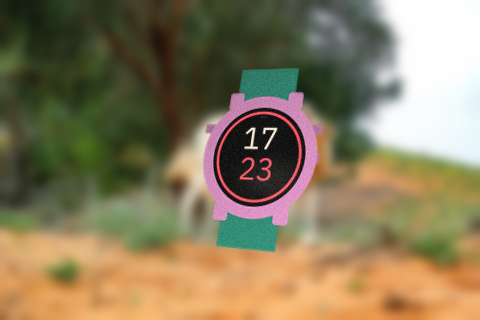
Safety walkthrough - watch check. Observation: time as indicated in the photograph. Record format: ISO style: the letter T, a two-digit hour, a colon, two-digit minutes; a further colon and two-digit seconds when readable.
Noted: T17:23
